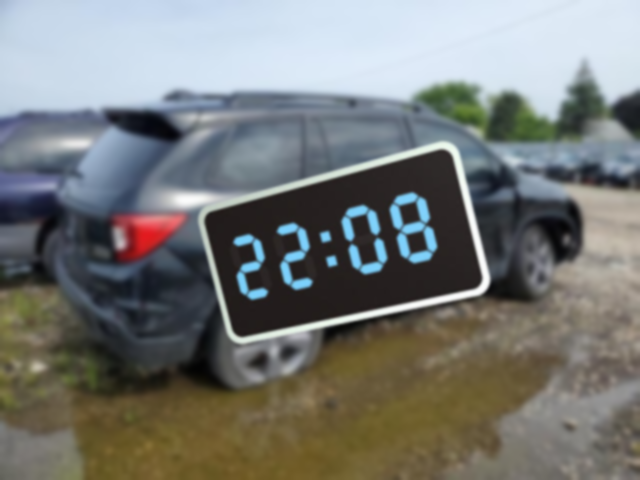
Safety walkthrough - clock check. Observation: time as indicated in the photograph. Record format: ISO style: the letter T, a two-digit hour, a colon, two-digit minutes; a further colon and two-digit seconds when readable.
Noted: T22:08
